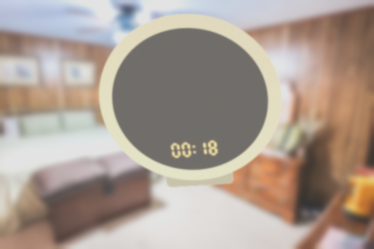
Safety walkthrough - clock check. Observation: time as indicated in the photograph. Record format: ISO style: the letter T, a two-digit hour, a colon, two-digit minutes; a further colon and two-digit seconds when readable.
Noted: T00:18
